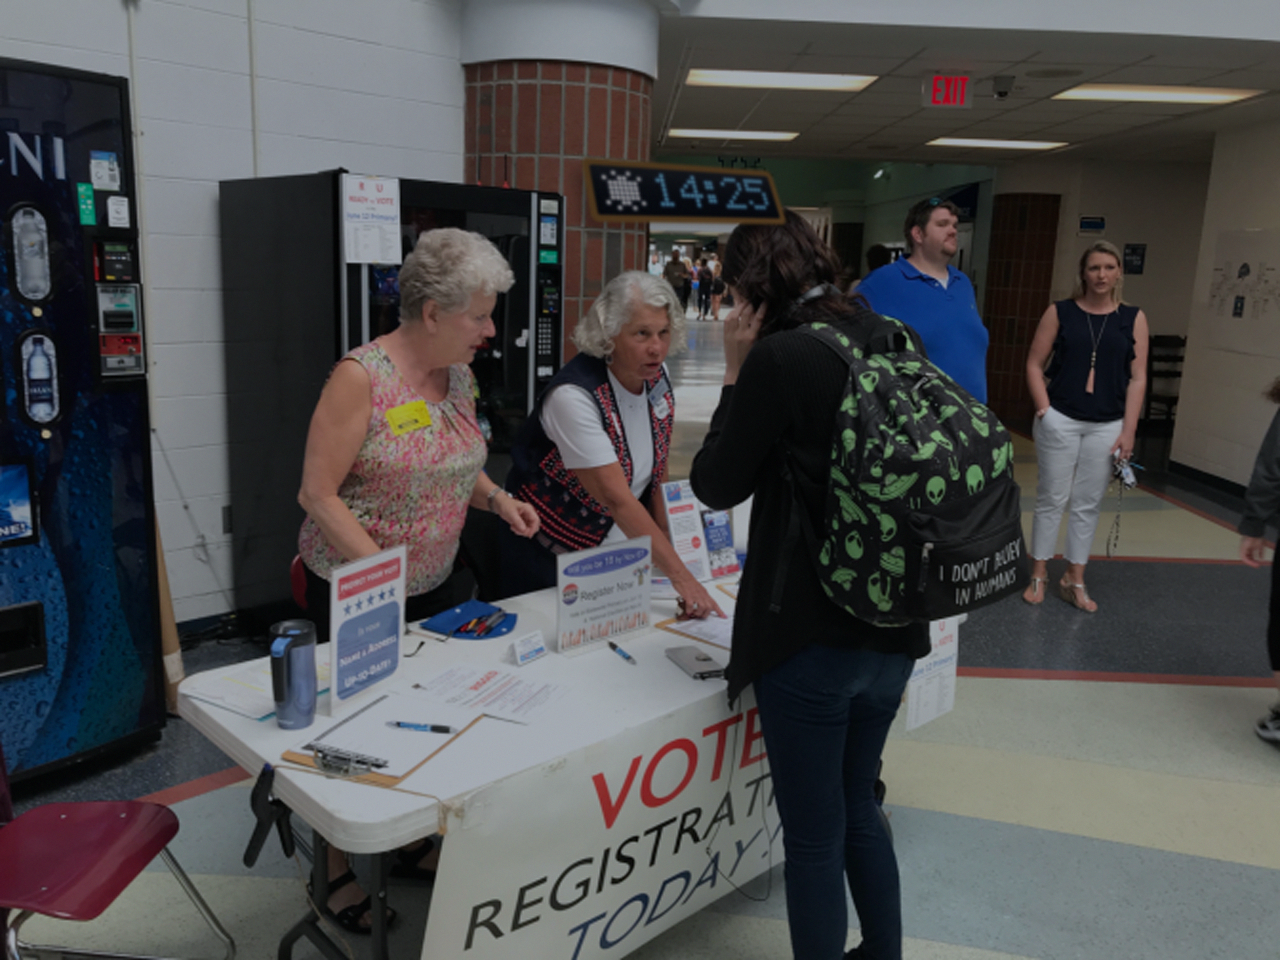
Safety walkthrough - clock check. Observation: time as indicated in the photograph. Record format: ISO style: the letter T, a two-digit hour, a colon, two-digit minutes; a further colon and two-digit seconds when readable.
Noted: T14:25
